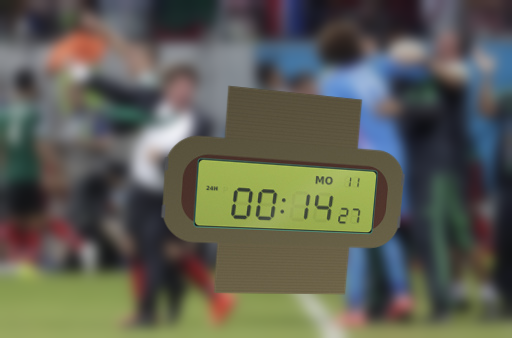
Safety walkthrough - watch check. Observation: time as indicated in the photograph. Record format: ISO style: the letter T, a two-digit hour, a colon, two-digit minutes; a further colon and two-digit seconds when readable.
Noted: T00:14:27
